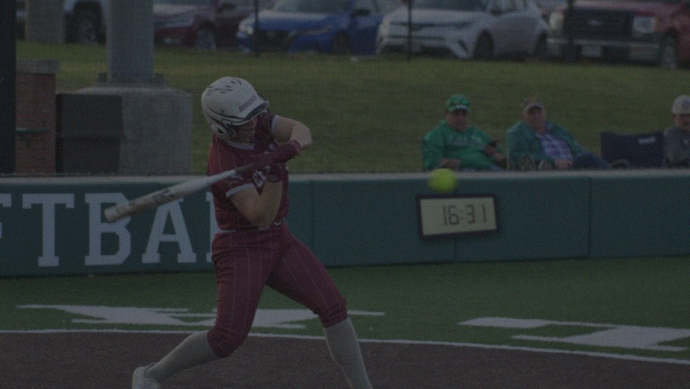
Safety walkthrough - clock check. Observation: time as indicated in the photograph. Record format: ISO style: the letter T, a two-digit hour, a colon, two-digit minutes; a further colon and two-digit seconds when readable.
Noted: T16:31
